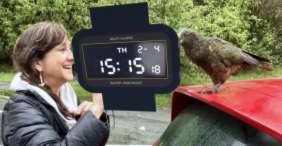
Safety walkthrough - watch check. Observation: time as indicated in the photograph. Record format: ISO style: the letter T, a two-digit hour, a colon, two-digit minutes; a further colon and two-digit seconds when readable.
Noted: T15:15
